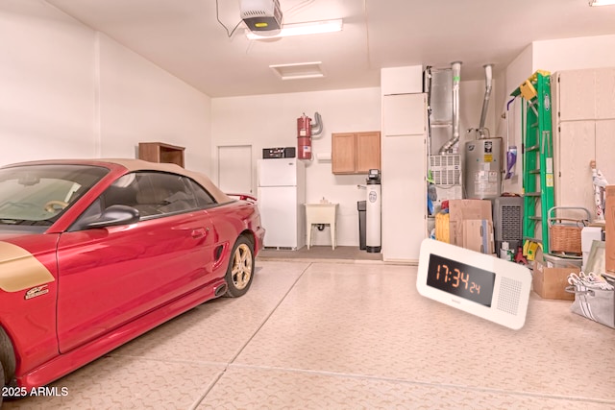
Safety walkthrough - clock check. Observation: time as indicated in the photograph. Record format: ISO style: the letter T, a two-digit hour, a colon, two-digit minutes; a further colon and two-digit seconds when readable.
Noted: T17:34:24
